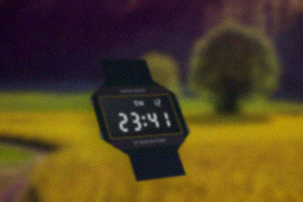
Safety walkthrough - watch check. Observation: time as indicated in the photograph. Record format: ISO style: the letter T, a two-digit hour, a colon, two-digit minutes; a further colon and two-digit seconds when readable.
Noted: T23:41
